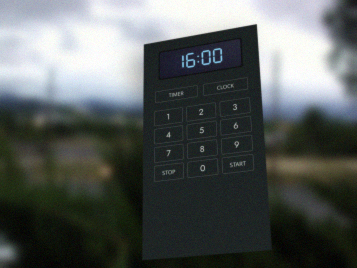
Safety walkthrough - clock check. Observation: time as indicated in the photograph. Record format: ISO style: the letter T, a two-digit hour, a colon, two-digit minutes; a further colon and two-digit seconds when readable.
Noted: T16:00
